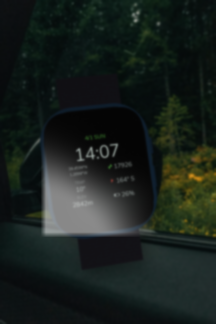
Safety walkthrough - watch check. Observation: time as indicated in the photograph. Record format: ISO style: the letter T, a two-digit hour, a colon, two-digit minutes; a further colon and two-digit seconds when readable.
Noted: T14:07
